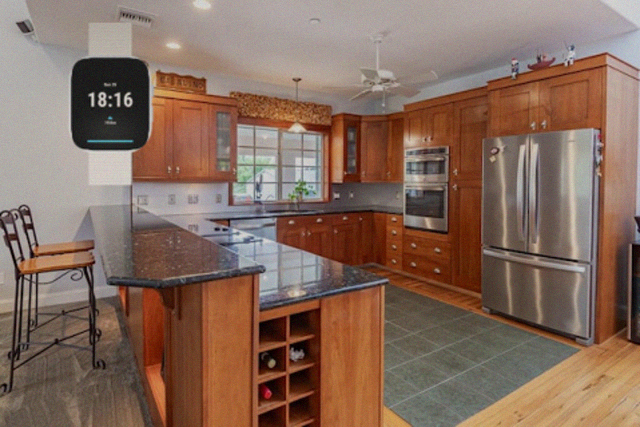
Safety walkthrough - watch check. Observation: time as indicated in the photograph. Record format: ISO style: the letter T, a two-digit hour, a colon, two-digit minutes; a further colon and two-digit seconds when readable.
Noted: T18:16
